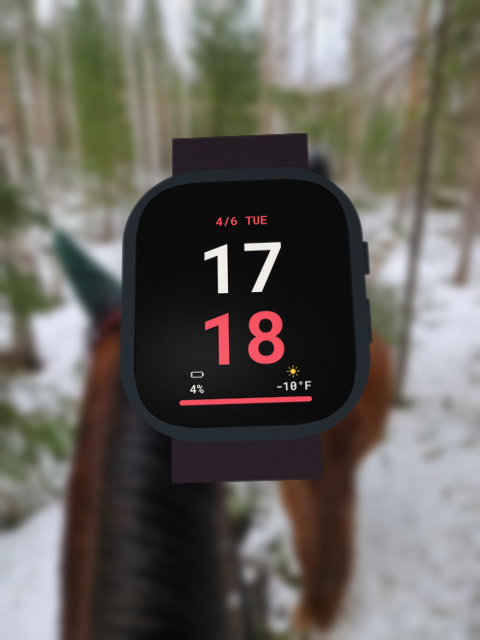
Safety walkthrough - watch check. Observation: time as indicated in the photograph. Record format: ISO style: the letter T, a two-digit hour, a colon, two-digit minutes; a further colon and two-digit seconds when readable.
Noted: T17:18
